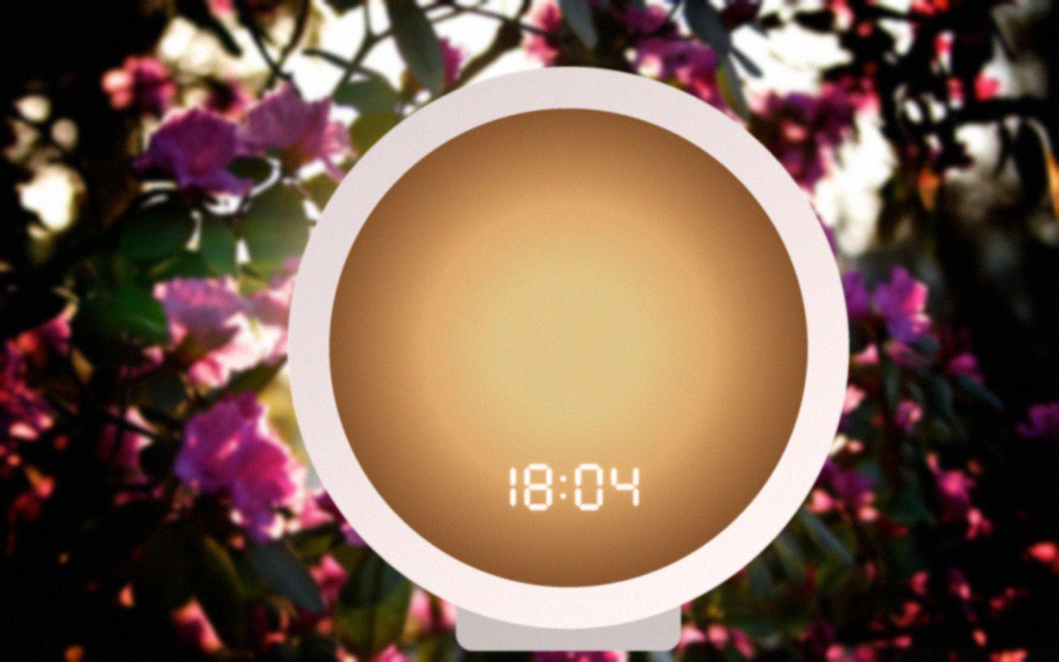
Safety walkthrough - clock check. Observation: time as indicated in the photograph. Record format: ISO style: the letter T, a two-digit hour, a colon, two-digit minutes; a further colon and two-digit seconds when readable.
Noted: T18:04
